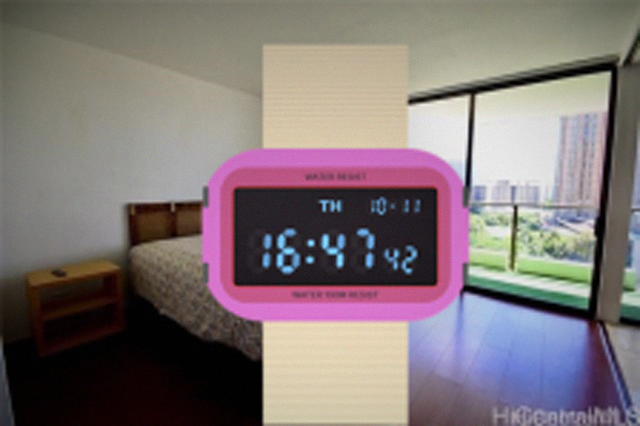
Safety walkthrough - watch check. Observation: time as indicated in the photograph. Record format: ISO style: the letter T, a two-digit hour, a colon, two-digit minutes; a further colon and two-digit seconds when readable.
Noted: T16:47:42
